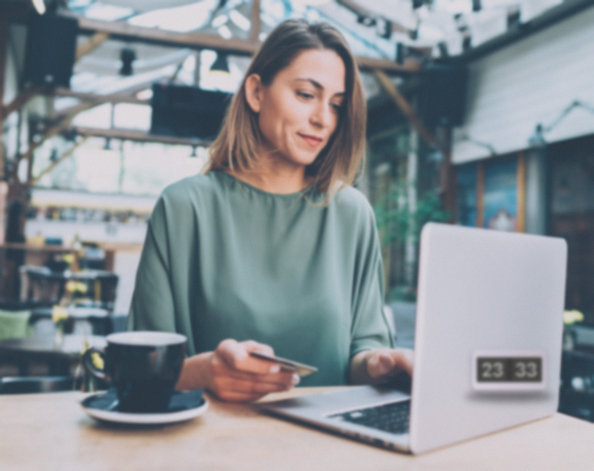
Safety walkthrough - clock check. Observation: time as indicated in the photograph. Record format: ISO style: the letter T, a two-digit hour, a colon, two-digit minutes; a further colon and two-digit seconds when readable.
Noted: T23:33
